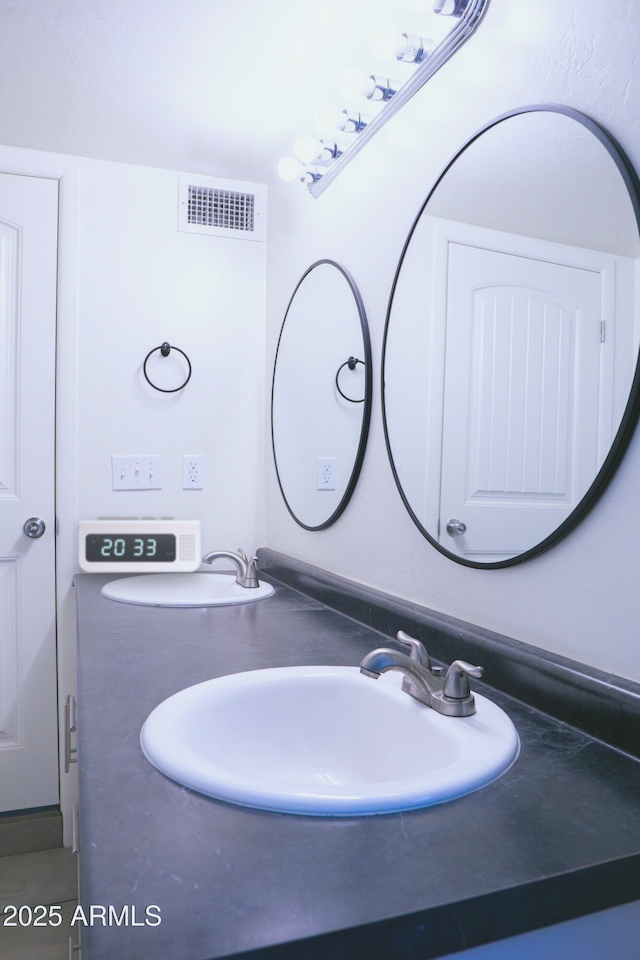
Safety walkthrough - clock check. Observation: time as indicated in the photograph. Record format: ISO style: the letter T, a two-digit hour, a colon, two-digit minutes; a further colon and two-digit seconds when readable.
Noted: T20:33
